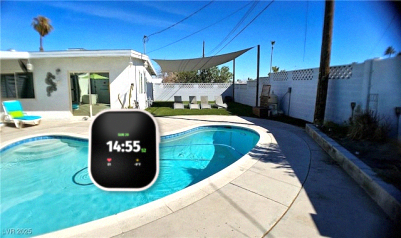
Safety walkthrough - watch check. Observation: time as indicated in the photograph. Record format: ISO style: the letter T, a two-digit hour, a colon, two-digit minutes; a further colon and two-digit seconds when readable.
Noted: T14:55
